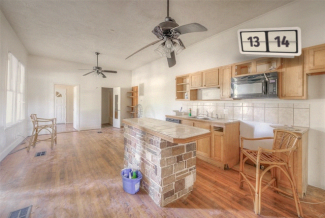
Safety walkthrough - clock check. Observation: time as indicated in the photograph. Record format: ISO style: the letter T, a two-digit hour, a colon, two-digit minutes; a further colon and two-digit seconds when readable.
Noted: T13:14
